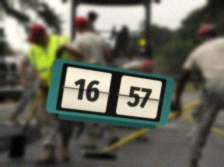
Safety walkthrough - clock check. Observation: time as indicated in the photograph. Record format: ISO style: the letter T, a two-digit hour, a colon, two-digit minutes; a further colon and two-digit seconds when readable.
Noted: T16:57
